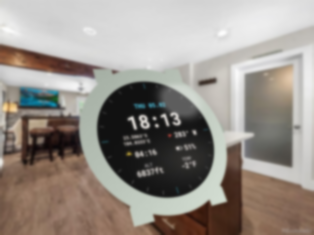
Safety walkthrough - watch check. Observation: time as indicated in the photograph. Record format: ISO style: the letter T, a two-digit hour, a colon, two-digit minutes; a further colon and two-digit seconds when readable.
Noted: T18:13
